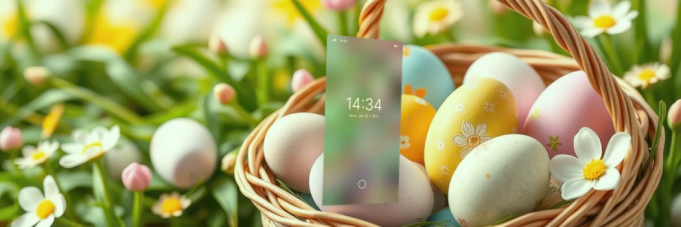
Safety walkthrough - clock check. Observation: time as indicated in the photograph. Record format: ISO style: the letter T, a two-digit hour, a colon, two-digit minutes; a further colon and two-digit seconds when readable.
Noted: T14:34
